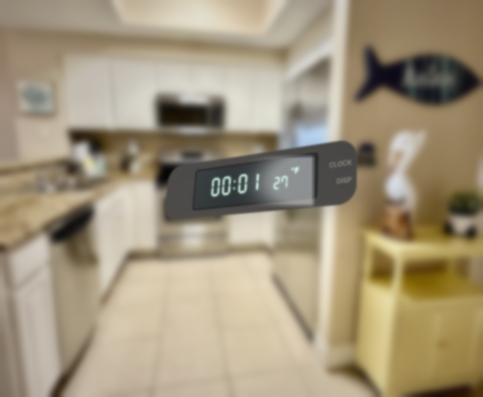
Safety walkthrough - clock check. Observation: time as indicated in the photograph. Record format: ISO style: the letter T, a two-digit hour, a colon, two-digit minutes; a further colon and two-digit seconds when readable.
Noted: T00:01
